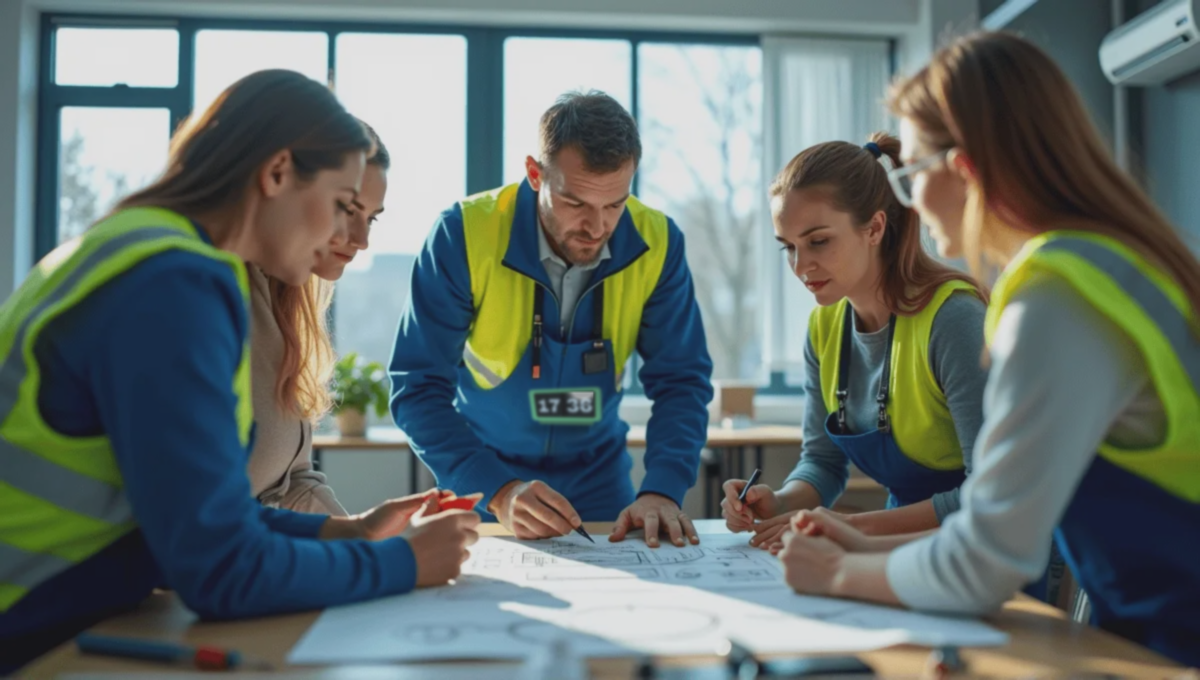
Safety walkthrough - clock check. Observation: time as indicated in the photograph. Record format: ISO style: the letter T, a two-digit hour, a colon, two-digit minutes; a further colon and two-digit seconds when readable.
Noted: T17:36
